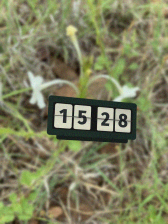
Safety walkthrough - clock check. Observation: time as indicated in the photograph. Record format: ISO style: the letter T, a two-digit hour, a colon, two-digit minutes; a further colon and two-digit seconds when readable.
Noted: T15:28
